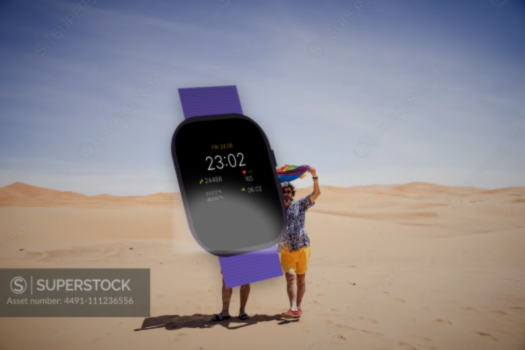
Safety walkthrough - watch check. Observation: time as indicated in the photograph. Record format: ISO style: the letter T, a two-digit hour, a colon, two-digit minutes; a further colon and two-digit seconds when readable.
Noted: T23:02
